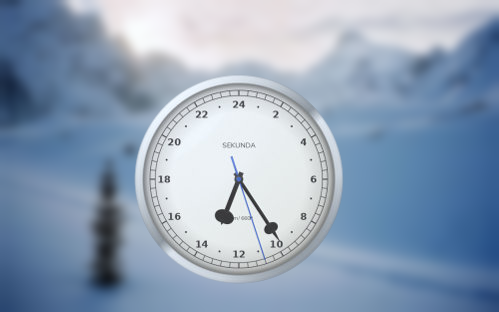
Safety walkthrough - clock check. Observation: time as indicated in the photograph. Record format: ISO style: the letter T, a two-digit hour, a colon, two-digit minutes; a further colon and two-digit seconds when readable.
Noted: T13:24:27
